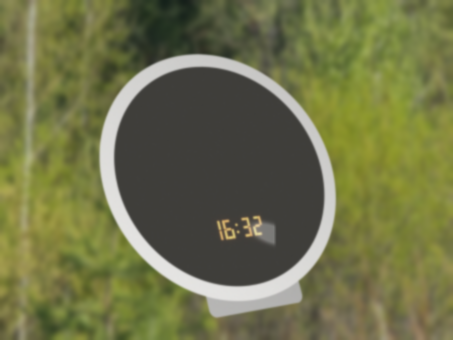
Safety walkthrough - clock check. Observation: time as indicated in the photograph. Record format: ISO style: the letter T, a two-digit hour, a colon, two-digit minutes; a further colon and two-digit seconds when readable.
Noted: T16:32
